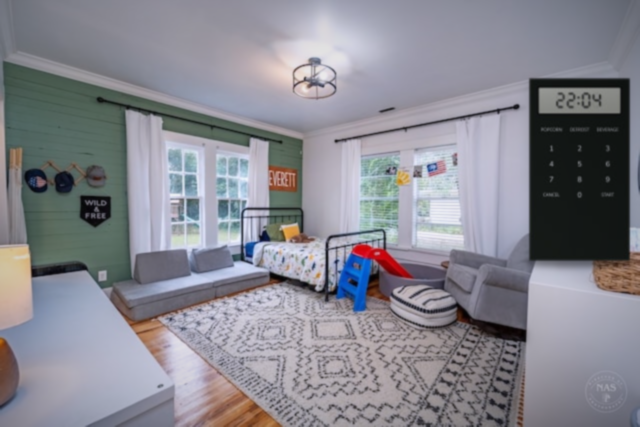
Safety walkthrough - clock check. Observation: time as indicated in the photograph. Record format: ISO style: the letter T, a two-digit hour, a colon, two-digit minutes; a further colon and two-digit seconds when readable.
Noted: T22:04
